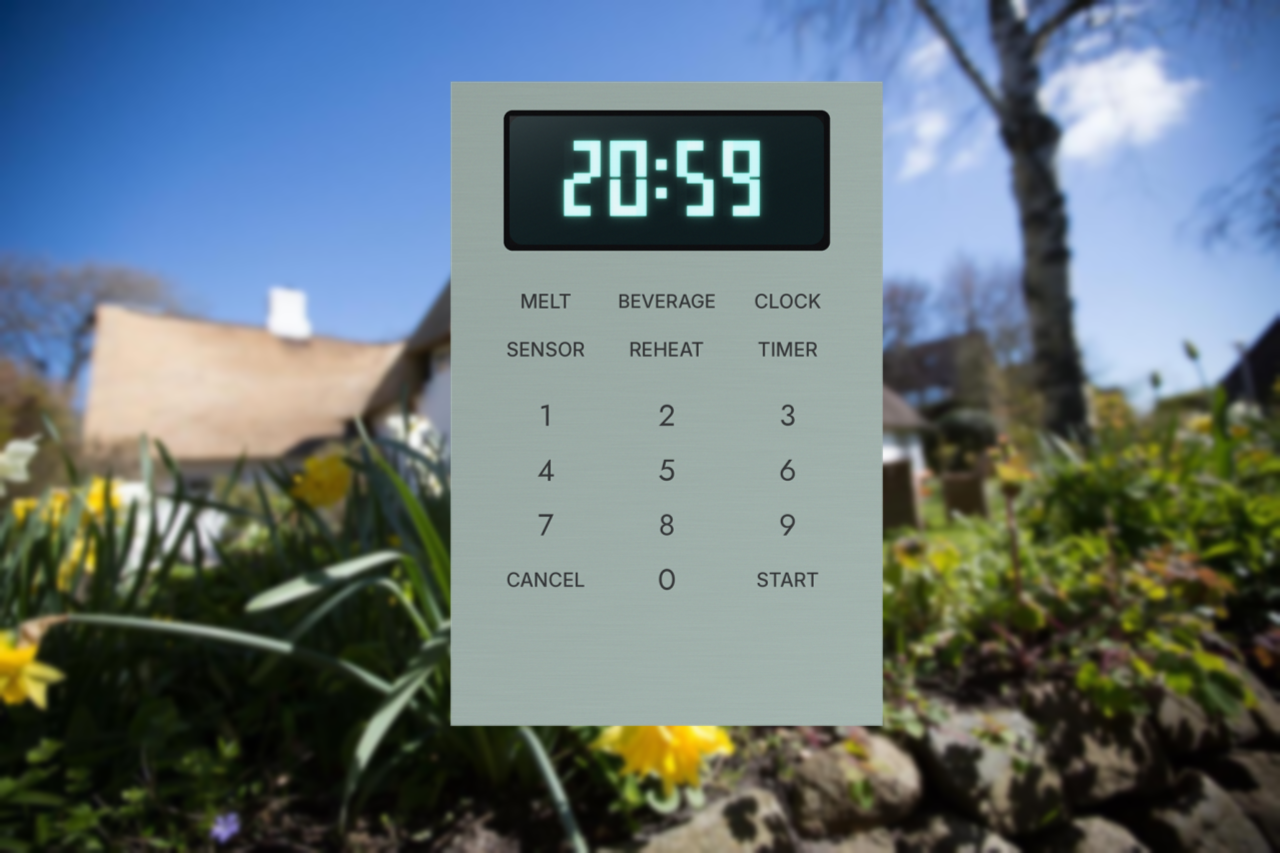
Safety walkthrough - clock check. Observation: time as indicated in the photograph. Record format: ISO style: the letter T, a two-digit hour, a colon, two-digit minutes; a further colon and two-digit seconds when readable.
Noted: T20:59
